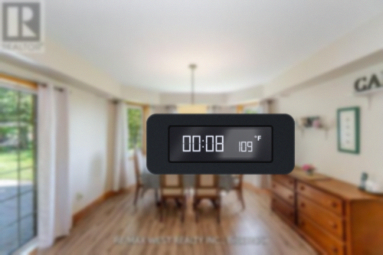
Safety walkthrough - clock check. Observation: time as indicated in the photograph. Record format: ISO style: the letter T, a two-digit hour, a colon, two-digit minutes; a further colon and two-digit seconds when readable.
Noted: T00:08
